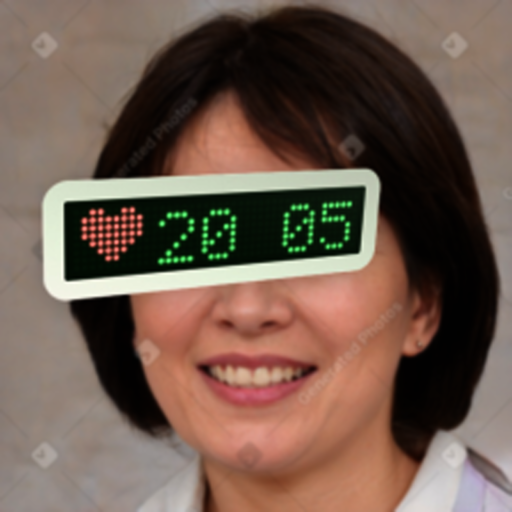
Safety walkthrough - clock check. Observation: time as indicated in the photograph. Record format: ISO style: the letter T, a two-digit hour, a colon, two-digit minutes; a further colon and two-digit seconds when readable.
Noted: T20:05
